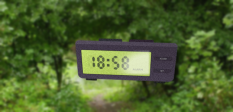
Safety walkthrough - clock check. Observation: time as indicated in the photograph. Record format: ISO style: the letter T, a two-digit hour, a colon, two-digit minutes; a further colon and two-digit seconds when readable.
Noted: T18:58
